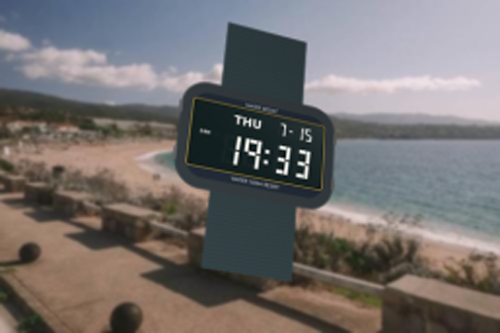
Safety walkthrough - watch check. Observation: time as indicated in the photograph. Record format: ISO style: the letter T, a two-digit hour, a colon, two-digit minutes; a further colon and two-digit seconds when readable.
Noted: T19:33
